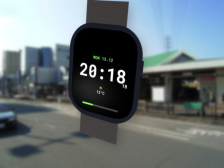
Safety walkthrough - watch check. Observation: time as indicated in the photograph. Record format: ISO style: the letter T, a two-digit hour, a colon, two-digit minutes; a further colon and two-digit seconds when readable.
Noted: T20:18
